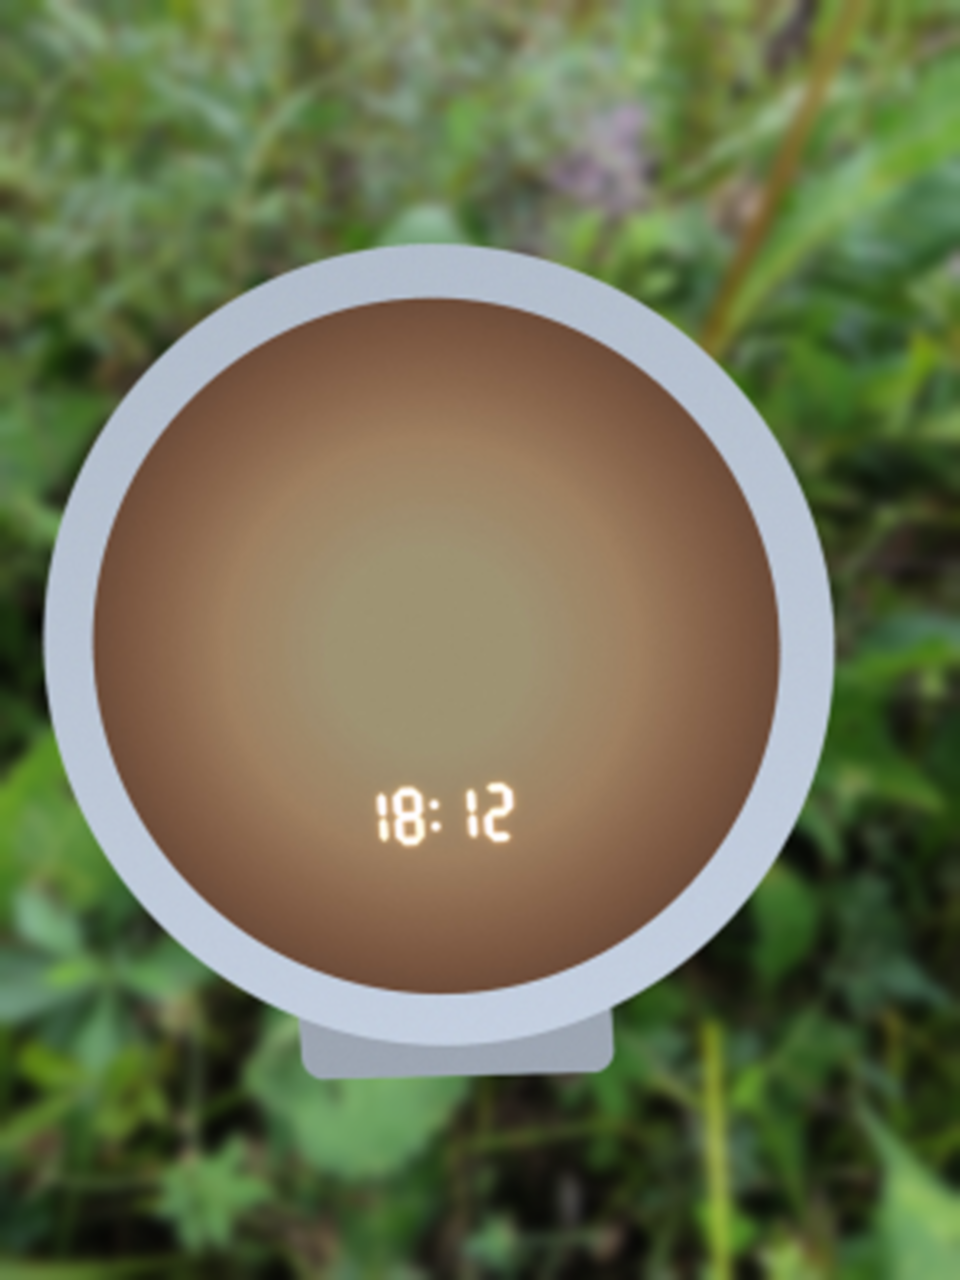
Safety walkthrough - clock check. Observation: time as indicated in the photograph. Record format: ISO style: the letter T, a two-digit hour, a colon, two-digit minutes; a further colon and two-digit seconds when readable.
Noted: T18:12
